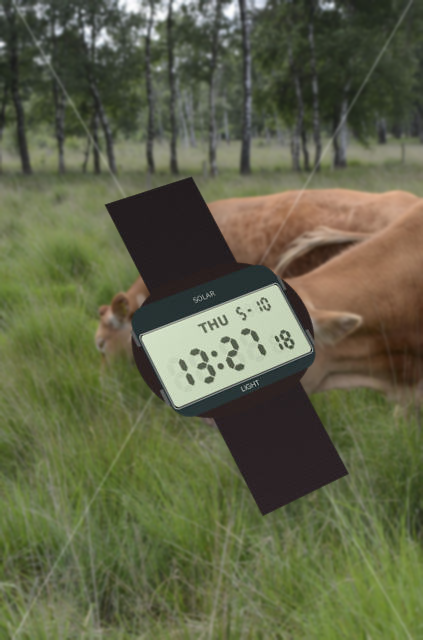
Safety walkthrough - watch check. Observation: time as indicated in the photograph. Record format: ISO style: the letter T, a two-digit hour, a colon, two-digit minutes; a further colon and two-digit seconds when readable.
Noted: T13:27:18
